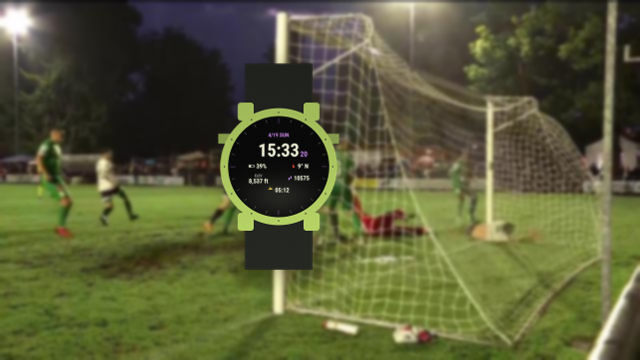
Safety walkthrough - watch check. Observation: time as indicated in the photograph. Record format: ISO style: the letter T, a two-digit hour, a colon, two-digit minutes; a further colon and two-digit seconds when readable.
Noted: T15:33:20
